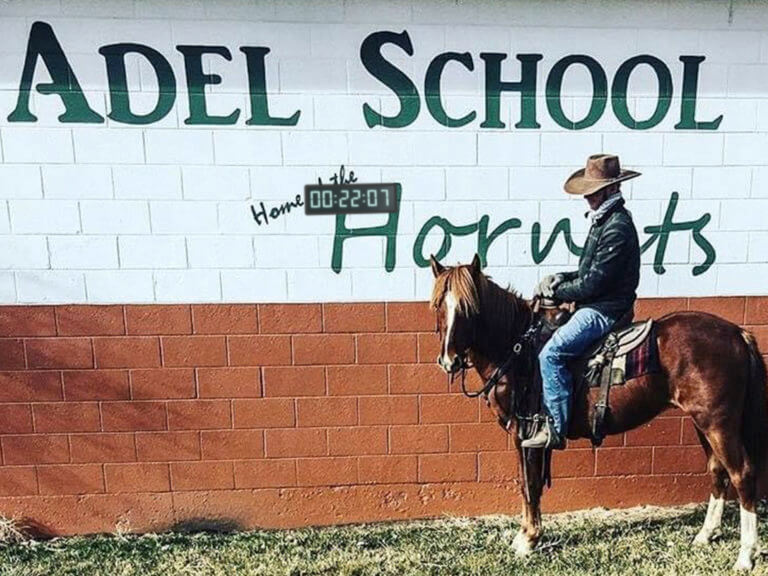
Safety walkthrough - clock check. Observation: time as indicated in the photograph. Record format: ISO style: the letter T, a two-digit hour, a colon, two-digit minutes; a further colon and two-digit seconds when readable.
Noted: T00:22:07
